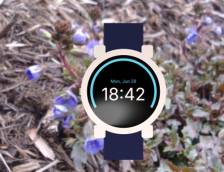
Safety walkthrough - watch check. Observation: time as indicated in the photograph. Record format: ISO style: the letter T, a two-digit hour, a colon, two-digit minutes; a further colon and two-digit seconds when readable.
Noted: T18:42
